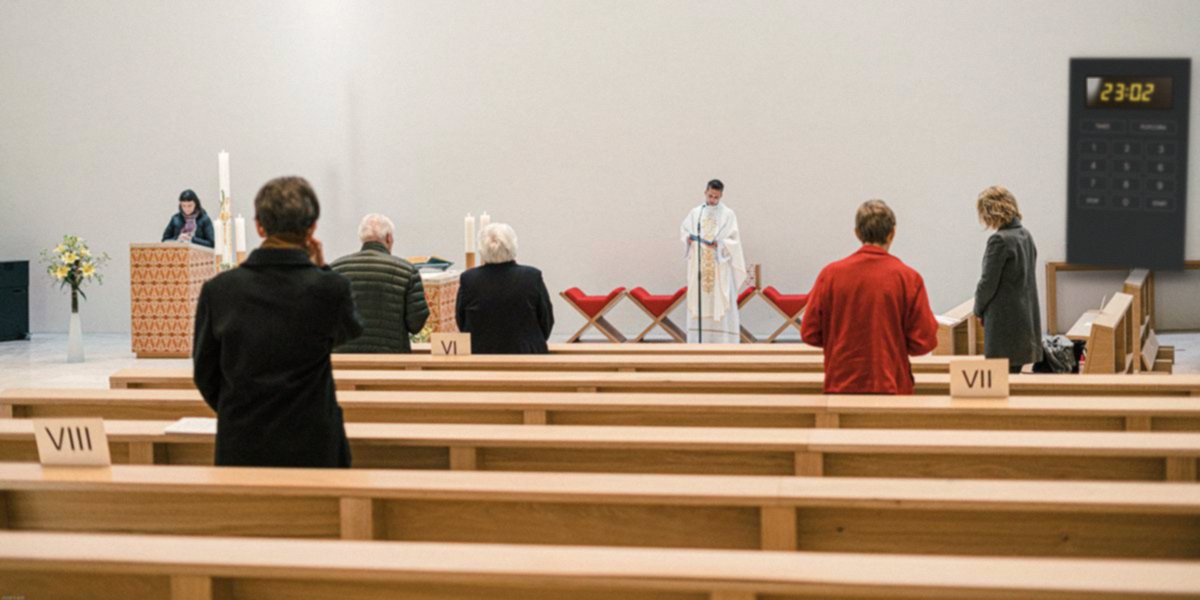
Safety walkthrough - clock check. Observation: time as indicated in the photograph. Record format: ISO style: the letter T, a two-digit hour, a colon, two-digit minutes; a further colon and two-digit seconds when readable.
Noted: T23:02
